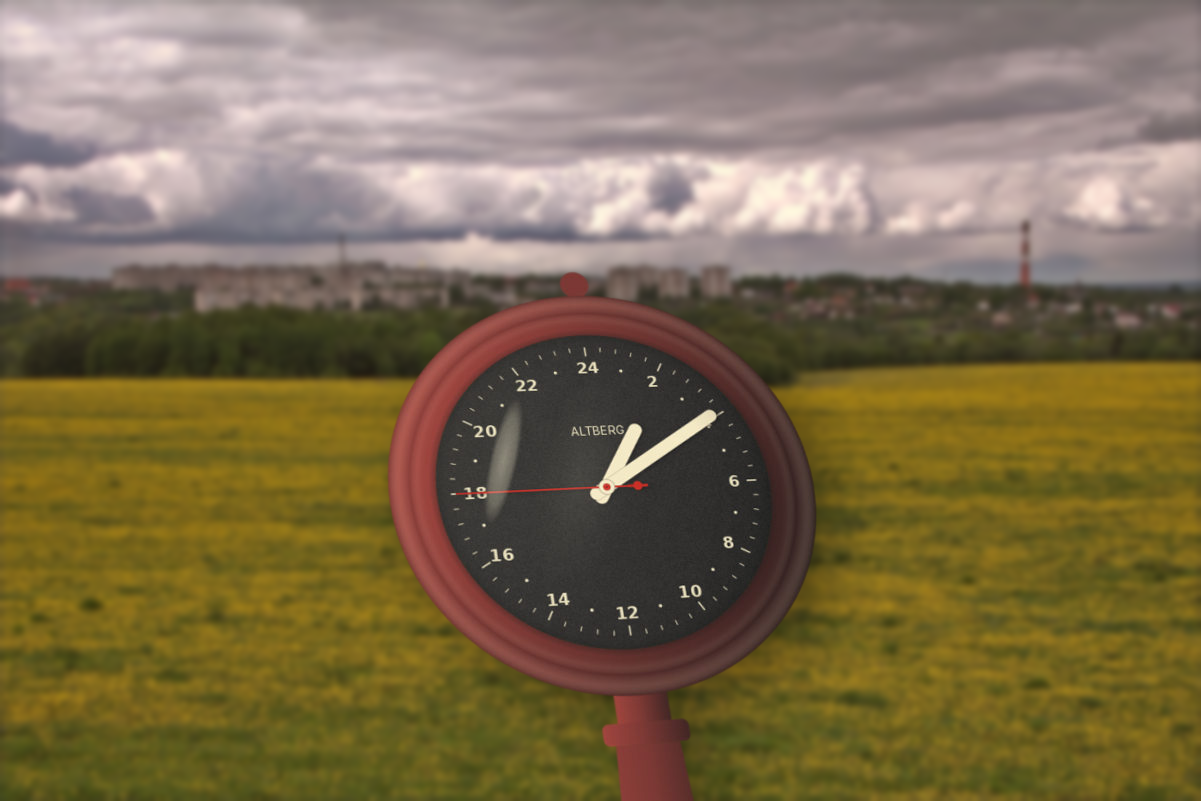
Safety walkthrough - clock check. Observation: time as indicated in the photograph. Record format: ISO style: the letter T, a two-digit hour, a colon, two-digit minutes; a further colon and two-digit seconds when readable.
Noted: T02:09:45
